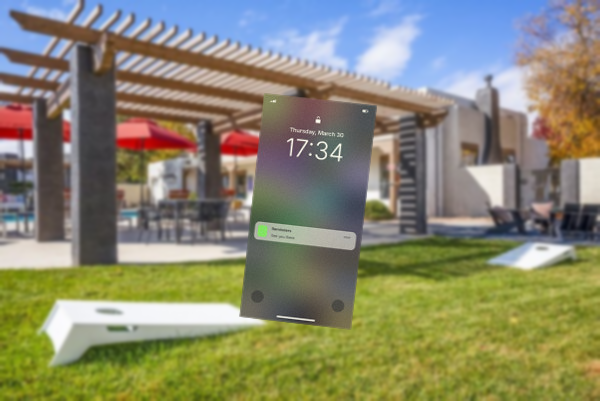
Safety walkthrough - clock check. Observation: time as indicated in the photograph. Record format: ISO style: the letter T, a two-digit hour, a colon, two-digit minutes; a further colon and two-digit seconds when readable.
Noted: T17:34
